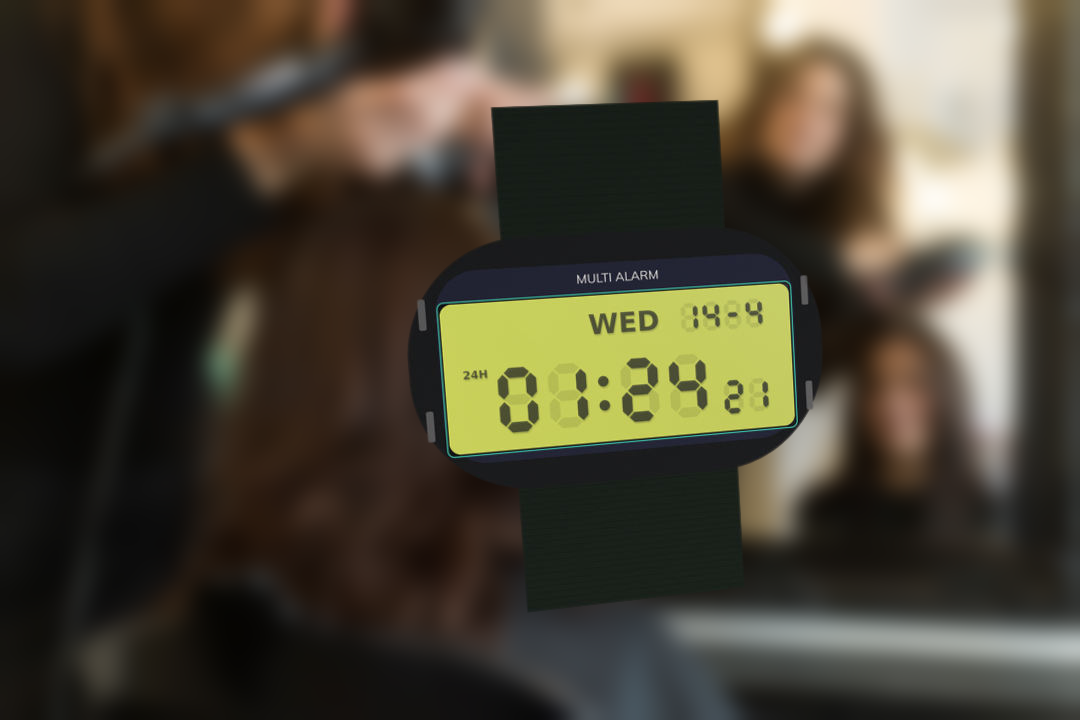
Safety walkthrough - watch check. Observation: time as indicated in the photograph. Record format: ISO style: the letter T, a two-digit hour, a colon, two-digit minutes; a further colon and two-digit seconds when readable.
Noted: T01:24:21
